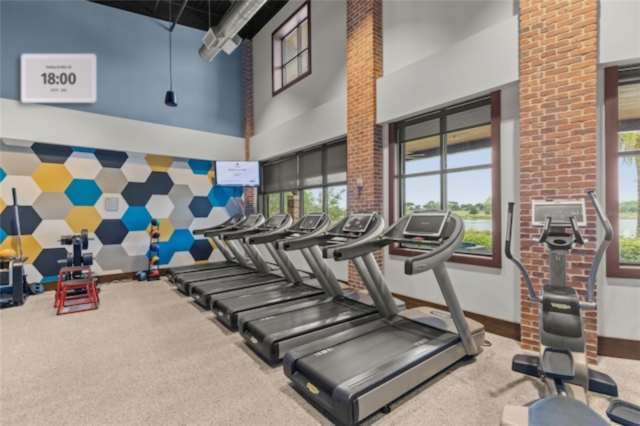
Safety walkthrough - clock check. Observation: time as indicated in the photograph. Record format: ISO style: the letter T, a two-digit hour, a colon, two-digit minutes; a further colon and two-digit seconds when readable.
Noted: T18:00
